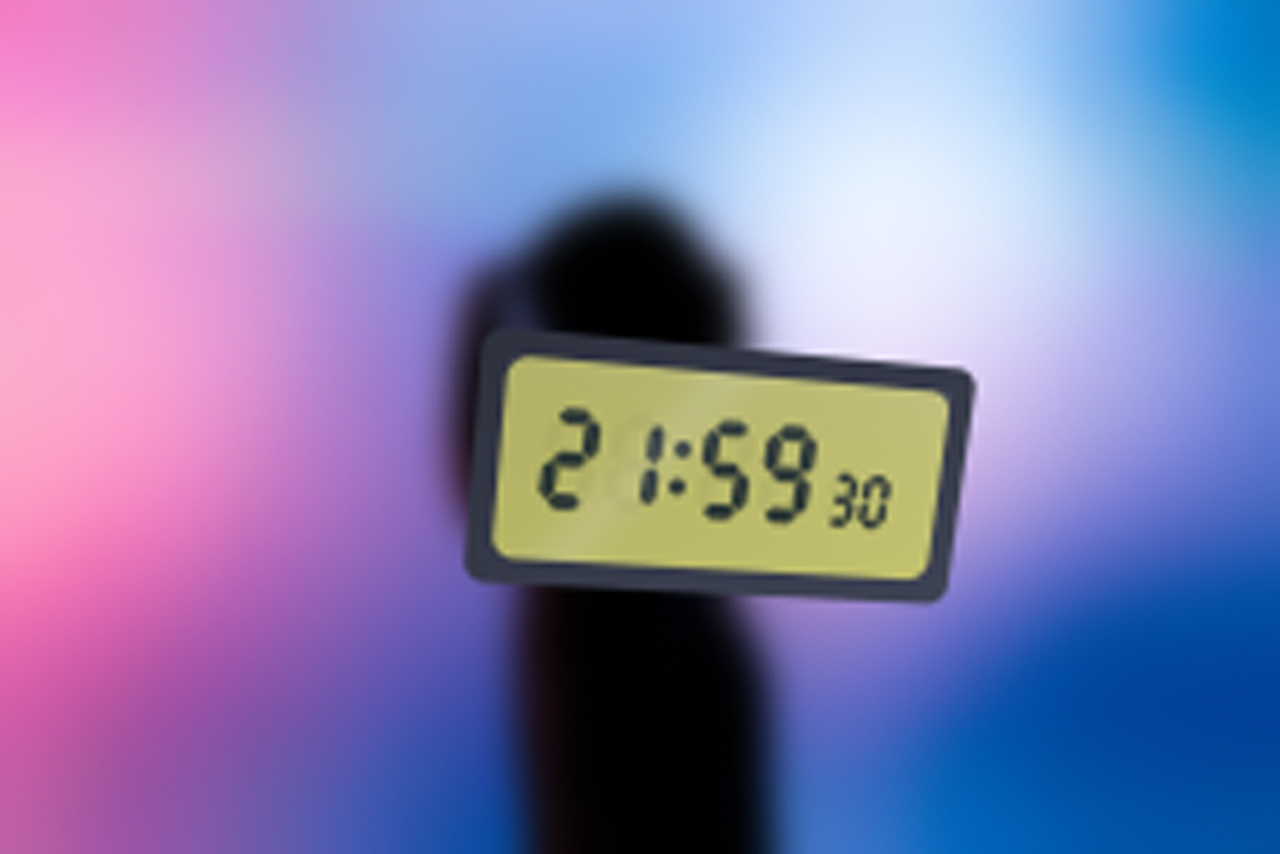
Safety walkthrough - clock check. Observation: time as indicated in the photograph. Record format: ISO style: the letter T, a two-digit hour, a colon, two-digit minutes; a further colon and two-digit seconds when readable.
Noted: T21:59:30
